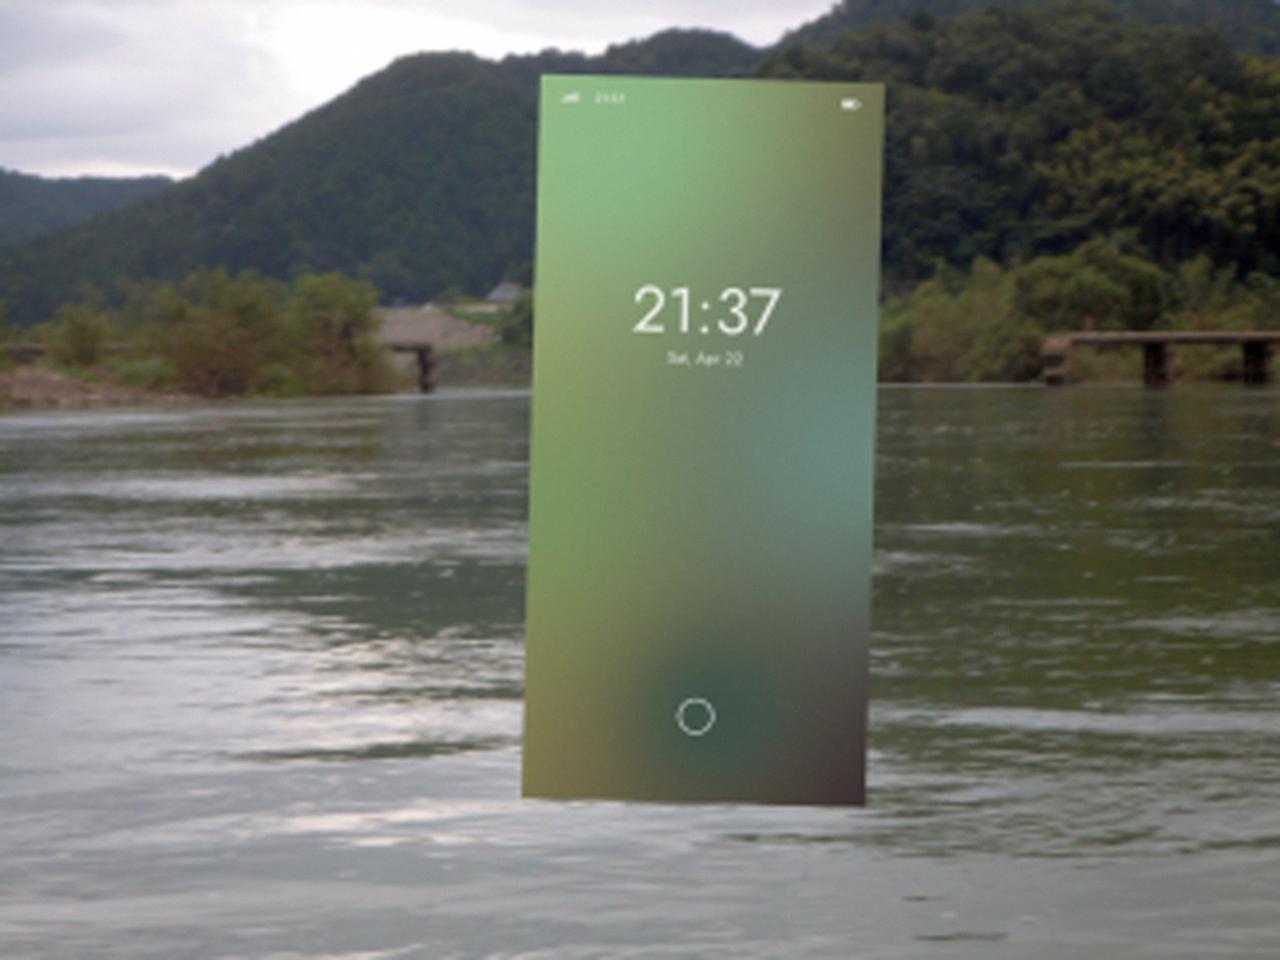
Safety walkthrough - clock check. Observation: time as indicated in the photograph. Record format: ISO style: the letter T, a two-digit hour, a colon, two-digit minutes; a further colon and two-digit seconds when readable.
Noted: T21:37
